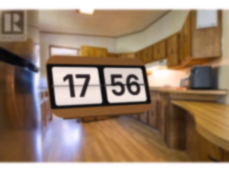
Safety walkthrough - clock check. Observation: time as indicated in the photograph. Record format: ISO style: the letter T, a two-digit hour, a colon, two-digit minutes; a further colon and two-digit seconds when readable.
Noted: T17:56
